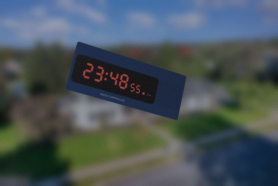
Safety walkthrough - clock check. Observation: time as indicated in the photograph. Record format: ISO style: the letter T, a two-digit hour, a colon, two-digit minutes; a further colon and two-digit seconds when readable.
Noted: T23:48:55
